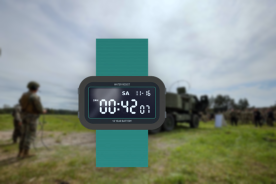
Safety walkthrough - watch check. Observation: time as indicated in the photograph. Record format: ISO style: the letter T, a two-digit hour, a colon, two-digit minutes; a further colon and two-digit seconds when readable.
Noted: T00:42:07
